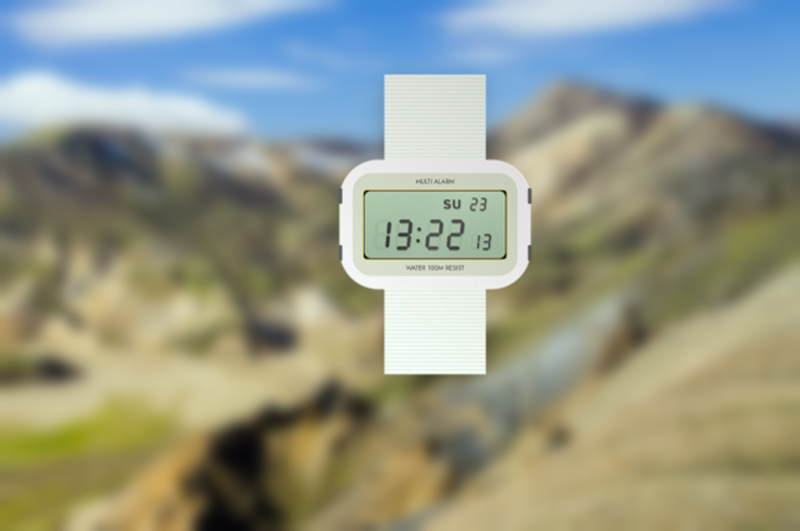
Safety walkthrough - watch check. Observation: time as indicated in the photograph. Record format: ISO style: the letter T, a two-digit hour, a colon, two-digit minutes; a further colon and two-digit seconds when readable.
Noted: T13:22:13
